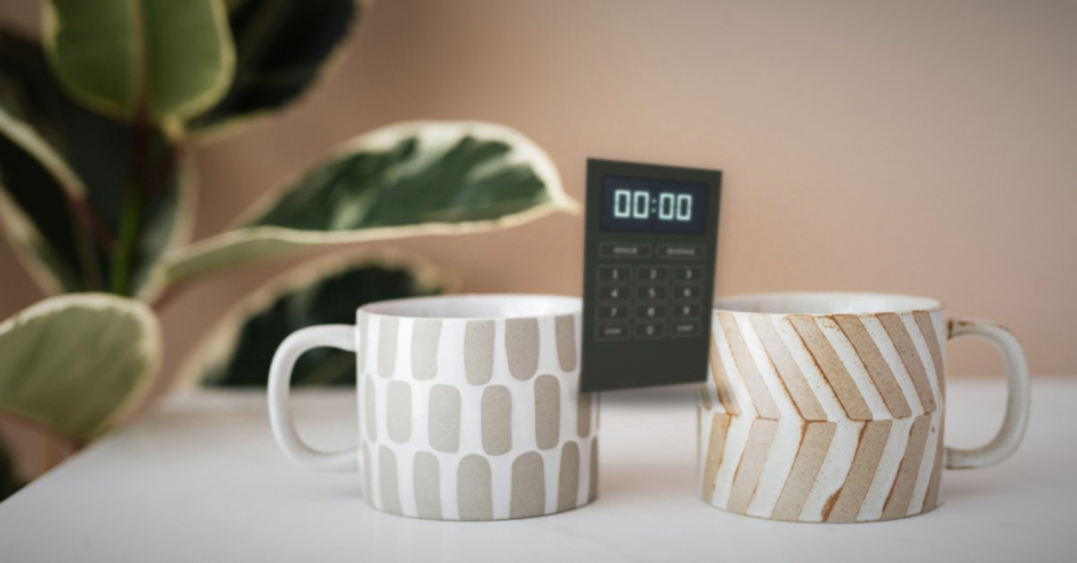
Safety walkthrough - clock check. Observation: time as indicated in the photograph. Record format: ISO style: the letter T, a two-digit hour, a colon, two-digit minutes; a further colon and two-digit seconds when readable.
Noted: T00:00
